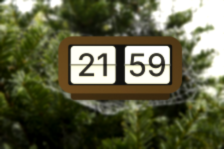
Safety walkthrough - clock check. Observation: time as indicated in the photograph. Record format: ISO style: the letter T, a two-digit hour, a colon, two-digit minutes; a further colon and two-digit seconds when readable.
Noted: T21:59
